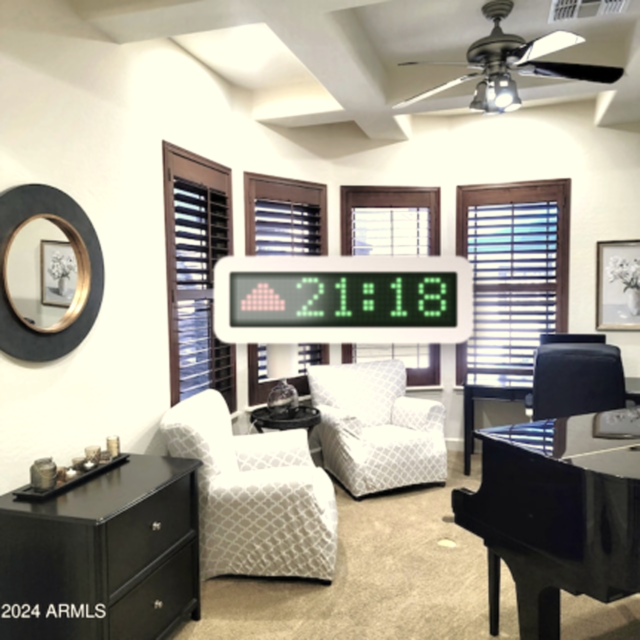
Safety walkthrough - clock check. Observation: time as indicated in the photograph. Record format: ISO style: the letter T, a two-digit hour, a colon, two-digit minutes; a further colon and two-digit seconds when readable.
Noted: T21:18
